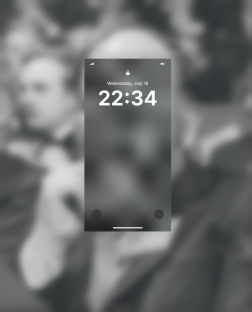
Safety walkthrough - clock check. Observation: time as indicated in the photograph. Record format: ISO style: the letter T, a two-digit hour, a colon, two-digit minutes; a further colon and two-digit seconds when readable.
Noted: T22:34
